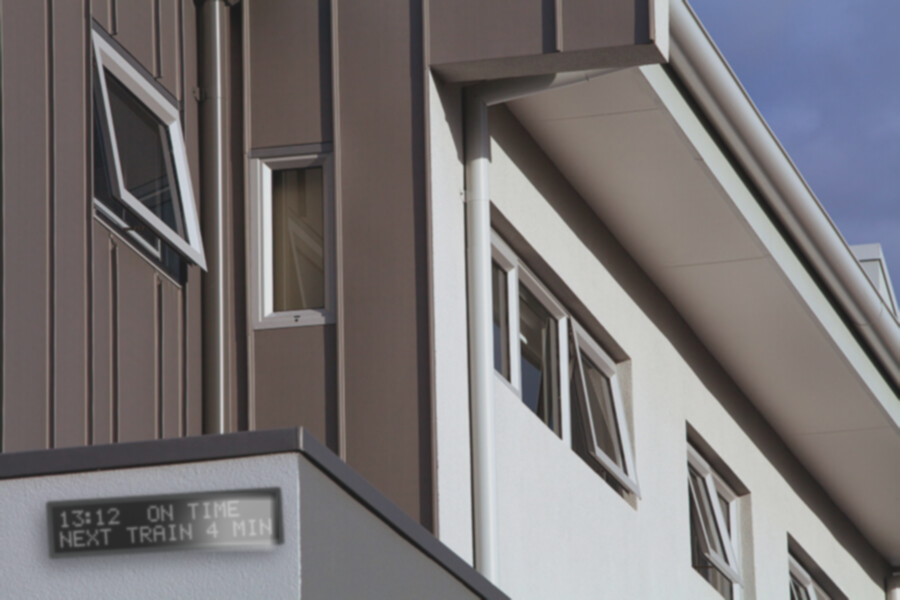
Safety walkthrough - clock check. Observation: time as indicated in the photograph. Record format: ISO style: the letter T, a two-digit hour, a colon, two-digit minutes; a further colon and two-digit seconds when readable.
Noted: T13:12
